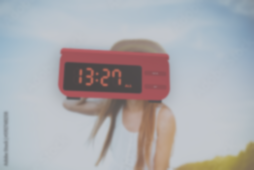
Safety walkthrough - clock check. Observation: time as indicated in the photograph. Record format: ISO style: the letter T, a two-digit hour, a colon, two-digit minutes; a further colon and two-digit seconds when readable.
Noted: T13:27
